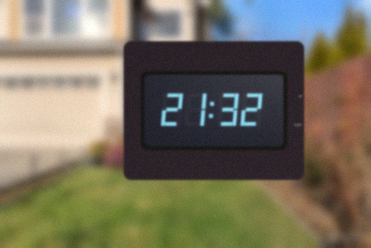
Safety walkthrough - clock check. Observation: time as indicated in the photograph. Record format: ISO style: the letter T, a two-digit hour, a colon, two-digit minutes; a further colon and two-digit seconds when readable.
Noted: T21:32
